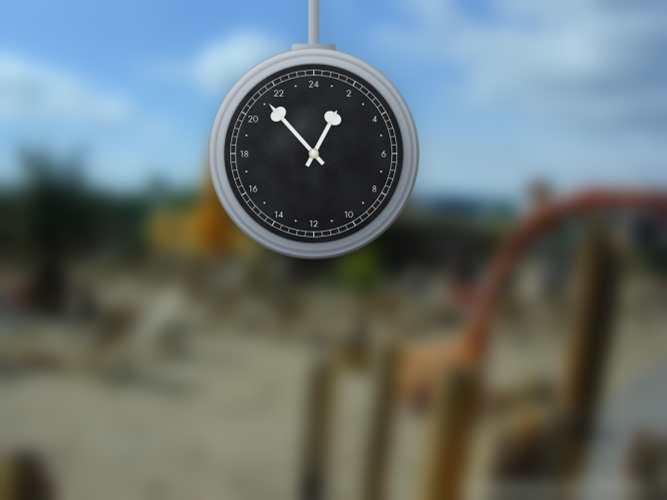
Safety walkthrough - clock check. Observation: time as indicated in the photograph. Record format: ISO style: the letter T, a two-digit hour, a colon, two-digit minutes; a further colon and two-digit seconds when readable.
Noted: T01:53
